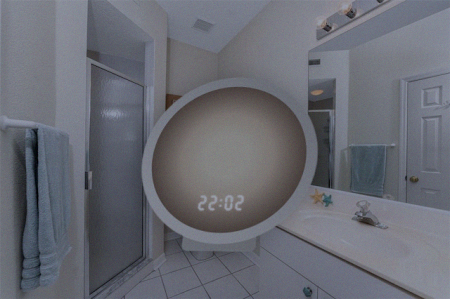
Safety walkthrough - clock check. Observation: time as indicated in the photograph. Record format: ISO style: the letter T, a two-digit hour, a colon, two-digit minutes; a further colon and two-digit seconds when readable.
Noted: T22:02
